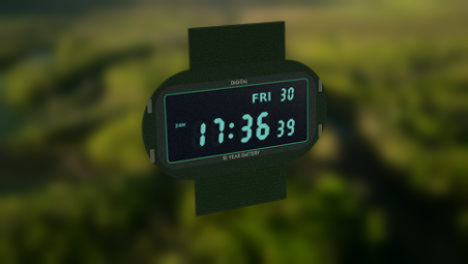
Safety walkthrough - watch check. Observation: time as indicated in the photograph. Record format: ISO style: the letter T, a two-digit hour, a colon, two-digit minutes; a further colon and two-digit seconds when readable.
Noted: T17:36:39
